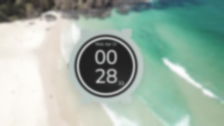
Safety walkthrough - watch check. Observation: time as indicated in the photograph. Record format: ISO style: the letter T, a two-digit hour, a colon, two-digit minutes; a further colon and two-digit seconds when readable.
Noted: T00:28
